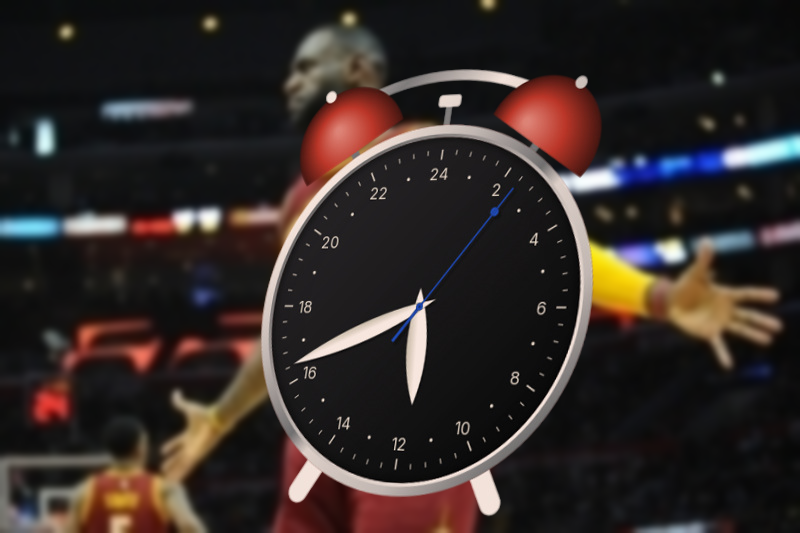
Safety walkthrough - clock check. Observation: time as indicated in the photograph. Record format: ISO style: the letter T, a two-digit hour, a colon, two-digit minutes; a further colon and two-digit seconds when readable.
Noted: T11:41:06
